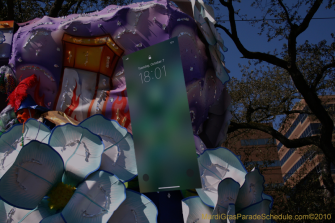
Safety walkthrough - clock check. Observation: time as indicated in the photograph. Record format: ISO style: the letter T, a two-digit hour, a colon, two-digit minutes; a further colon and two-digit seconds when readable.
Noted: T18:01
